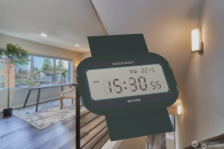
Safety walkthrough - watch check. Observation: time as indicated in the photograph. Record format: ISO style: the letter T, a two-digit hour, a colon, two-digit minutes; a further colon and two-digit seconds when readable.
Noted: T15:30:55
